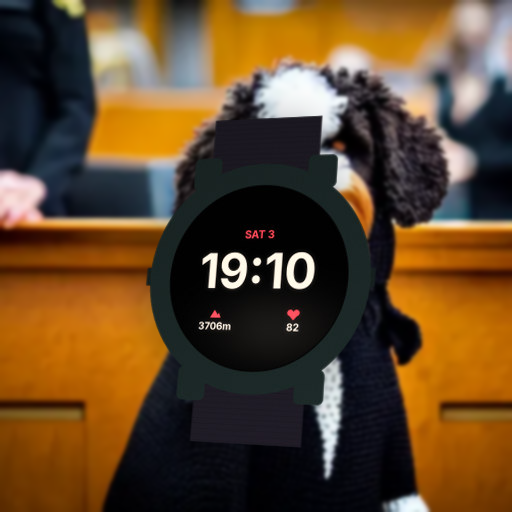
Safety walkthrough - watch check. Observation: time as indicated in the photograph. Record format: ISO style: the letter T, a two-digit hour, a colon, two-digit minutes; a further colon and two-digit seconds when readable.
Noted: T19:10
